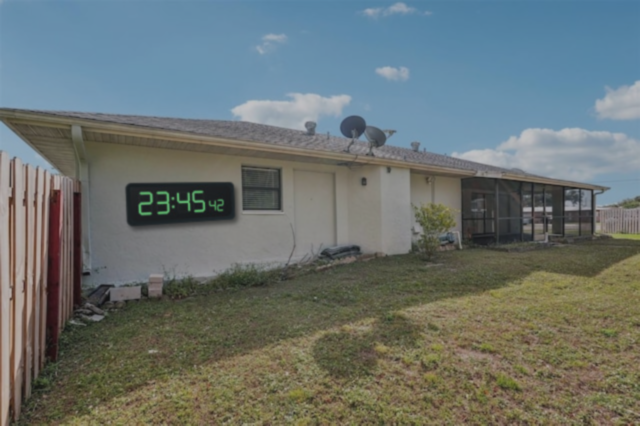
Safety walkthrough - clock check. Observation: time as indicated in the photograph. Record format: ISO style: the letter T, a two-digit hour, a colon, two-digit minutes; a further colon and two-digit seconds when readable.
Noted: T23:45:42
